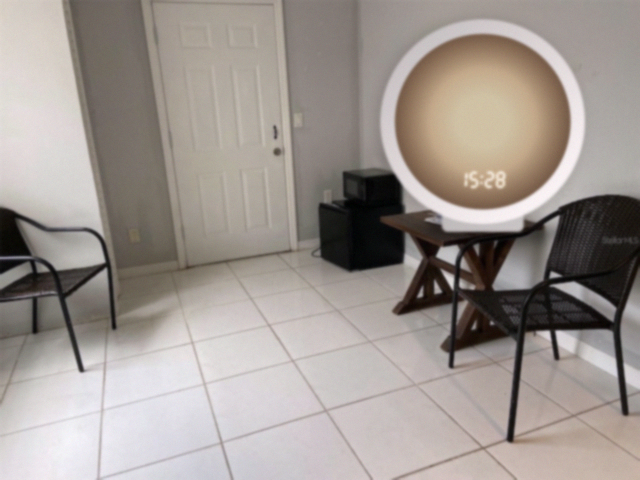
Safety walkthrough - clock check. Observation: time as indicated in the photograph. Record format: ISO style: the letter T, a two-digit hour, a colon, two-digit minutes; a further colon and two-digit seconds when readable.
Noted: T15:28
